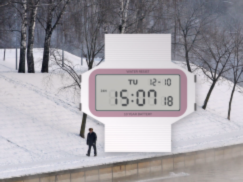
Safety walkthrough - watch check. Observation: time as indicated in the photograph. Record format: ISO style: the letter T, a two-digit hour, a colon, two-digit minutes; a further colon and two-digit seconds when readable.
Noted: T15:07:18
